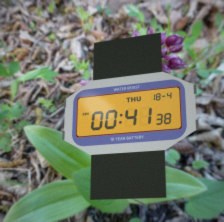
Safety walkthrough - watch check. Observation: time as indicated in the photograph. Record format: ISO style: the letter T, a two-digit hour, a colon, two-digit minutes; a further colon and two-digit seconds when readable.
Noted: T00:41:38
